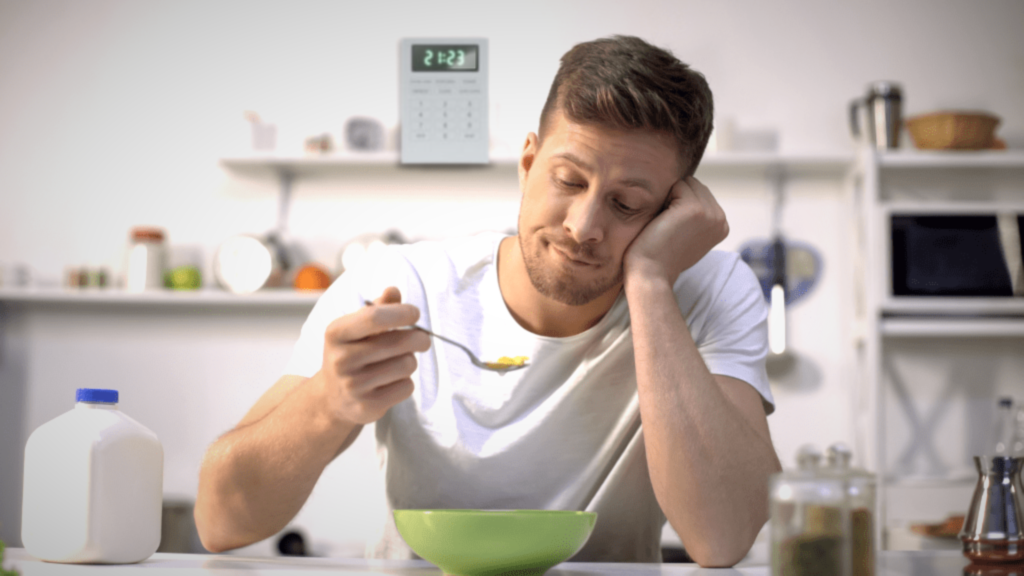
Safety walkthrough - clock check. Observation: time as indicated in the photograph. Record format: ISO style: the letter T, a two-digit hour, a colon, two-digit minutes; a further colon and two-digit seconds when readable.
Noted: T21:23
